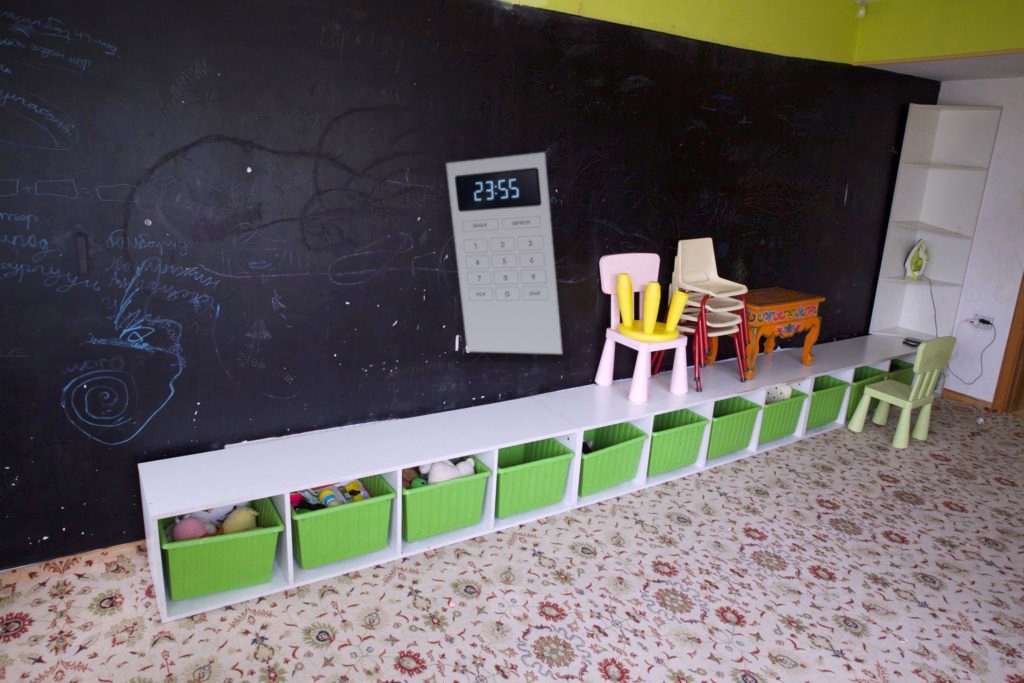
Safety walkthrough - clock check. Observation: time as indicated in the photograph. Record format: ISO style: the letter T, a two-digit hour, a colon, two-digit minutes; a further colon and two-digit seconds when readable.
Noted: T23:55
